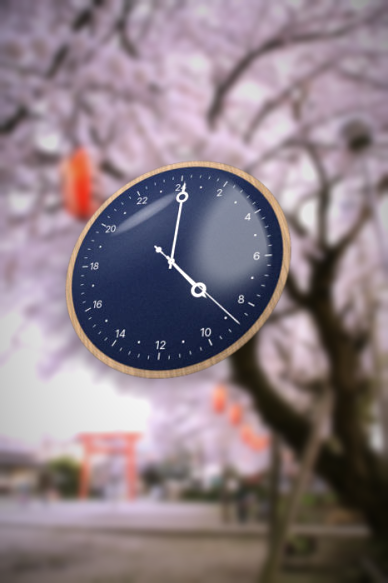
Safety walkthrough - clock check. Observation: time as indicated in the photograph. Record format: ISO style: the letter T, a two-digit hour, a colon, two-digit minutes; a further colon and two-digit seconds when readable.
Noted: T09:00:22
